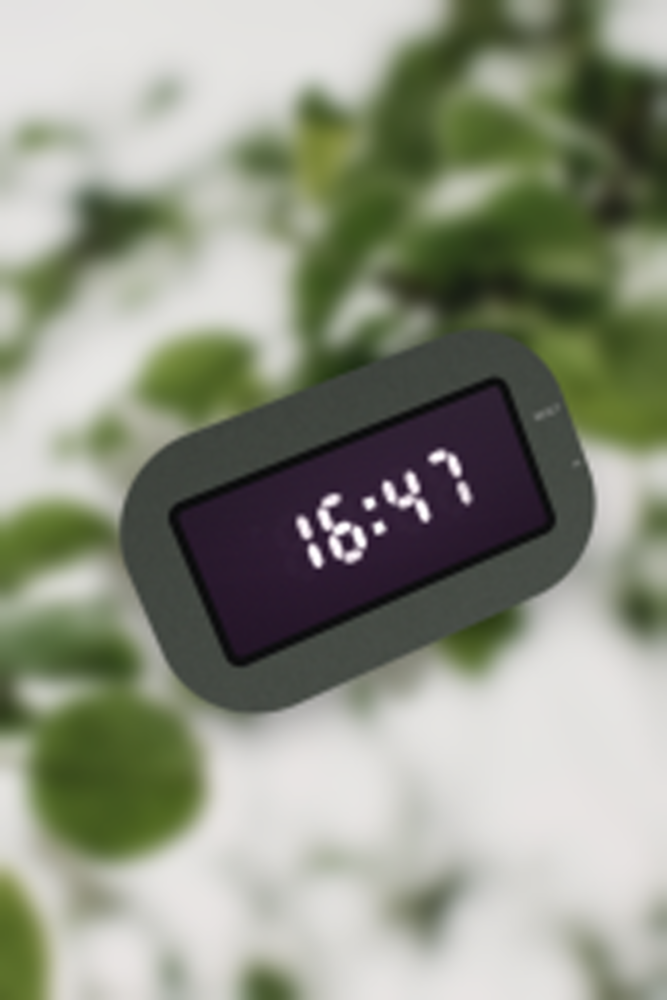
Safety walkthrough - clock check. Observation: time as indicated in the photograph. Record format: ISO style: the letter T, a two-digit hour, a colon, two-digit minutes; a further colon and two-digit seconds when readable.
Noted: T16:47
